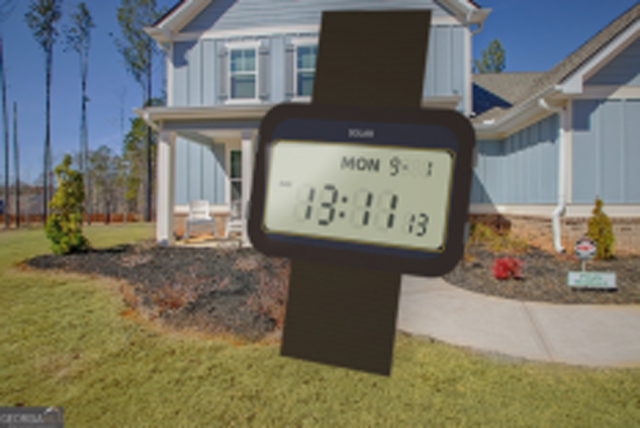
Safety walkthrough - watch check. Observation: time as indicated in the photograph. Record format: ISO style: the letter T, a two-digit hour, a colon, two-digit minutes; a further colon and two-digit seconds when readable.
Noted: T13:11:13
